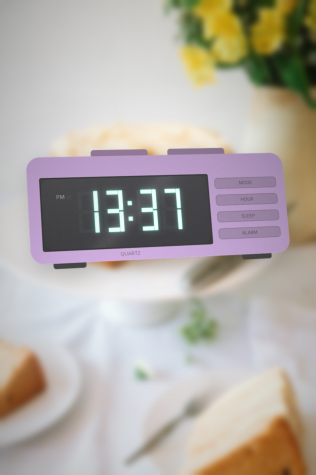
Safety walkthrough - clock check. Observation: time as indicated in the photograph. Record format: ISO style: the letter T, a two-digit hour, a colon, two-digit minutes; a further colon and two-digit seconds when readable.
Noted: T13:37
